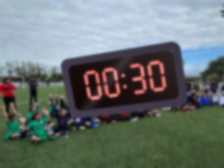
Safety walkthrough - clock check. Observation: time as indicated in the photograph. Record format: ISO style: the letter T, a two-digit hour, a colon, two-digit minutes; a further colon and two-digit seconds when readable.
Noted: T00:30
